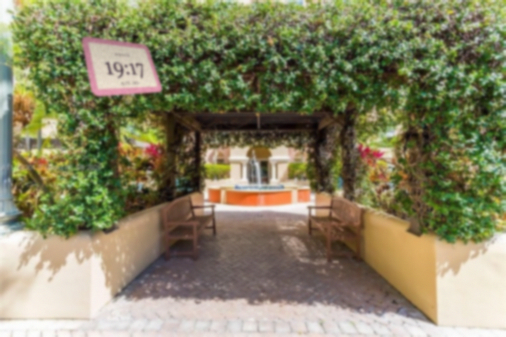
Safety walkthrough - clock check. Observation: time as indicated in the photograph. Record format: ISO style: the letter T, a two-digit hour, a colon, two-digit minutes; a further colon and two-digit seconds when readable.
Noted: T19:17
